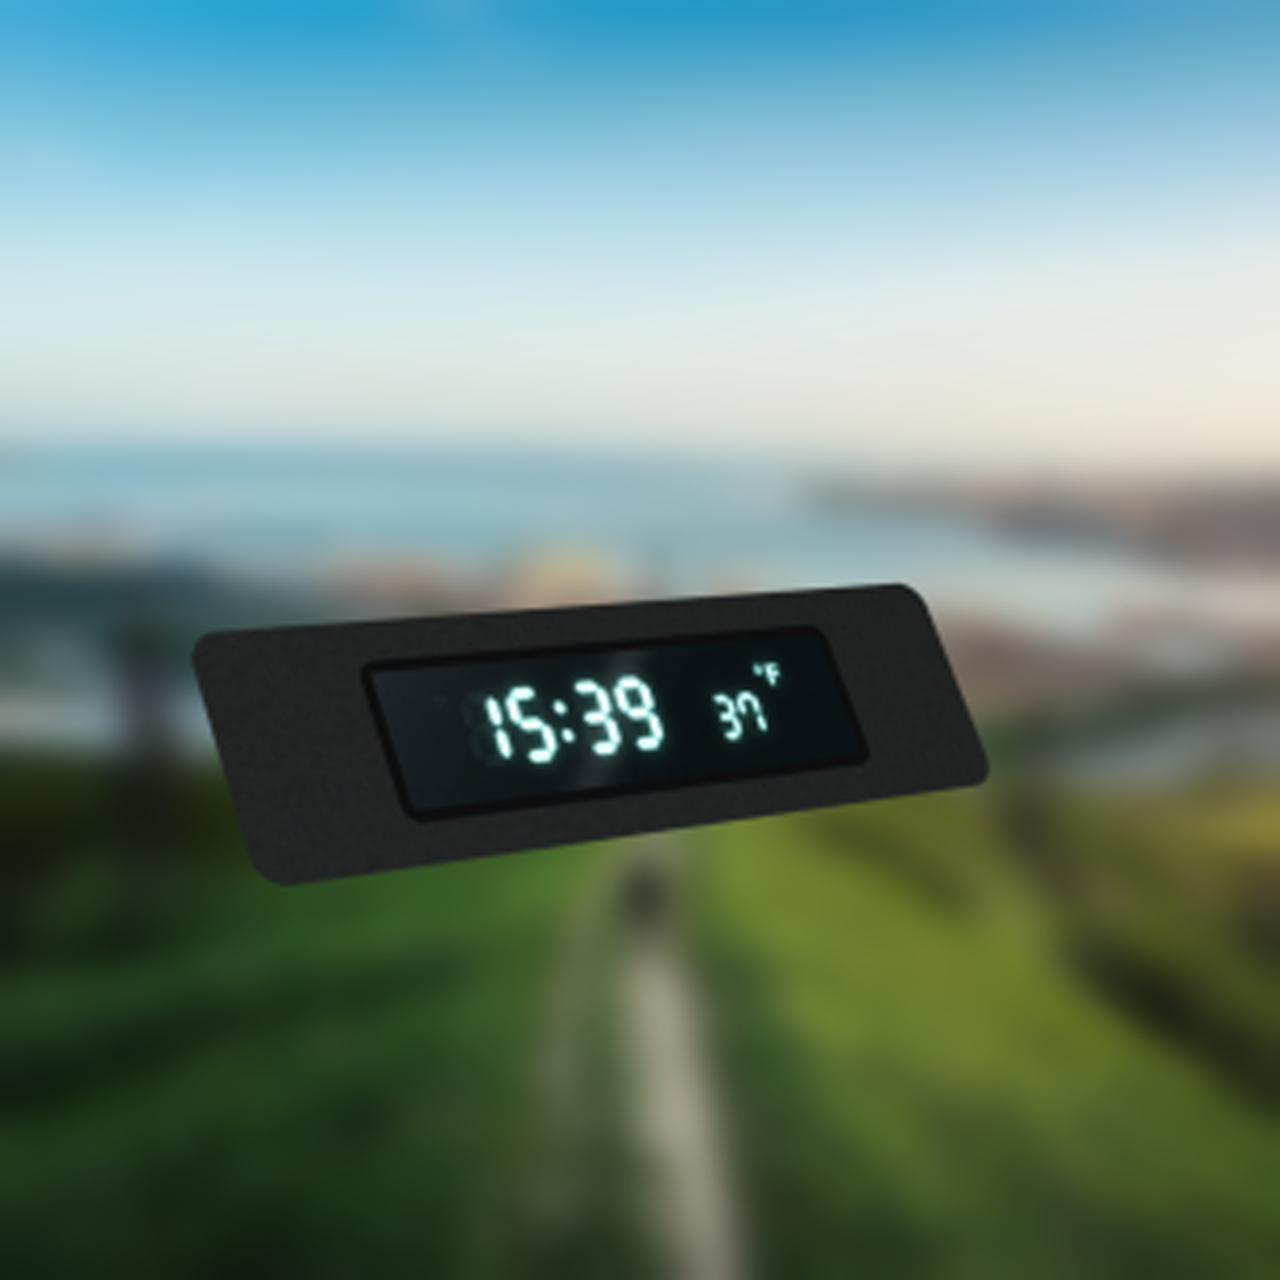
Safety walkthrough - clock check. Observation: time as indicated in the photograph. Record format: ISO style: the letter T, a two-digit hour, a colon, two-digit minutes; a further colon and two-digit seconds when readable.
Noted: T15:39
